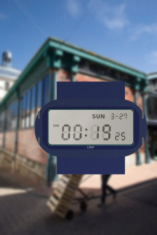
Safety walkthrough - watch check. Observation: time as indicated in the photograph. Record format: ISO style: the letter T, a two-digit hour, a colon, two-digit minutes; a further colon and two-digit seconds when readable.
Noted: T00:19
